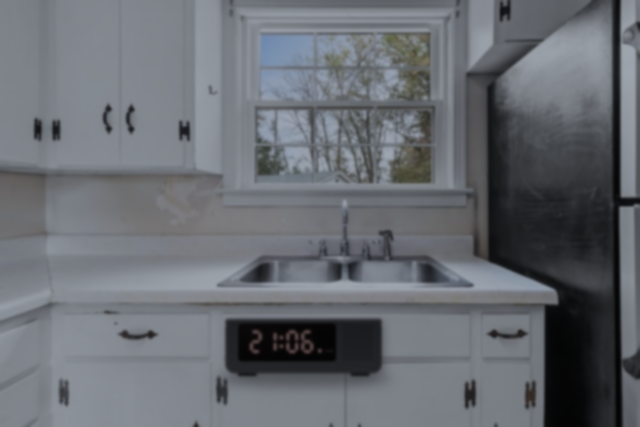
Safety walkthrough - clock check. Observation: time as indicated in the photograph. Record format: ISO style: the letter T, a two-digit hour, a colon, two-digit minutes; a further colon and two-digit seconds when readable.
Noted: T21:06
